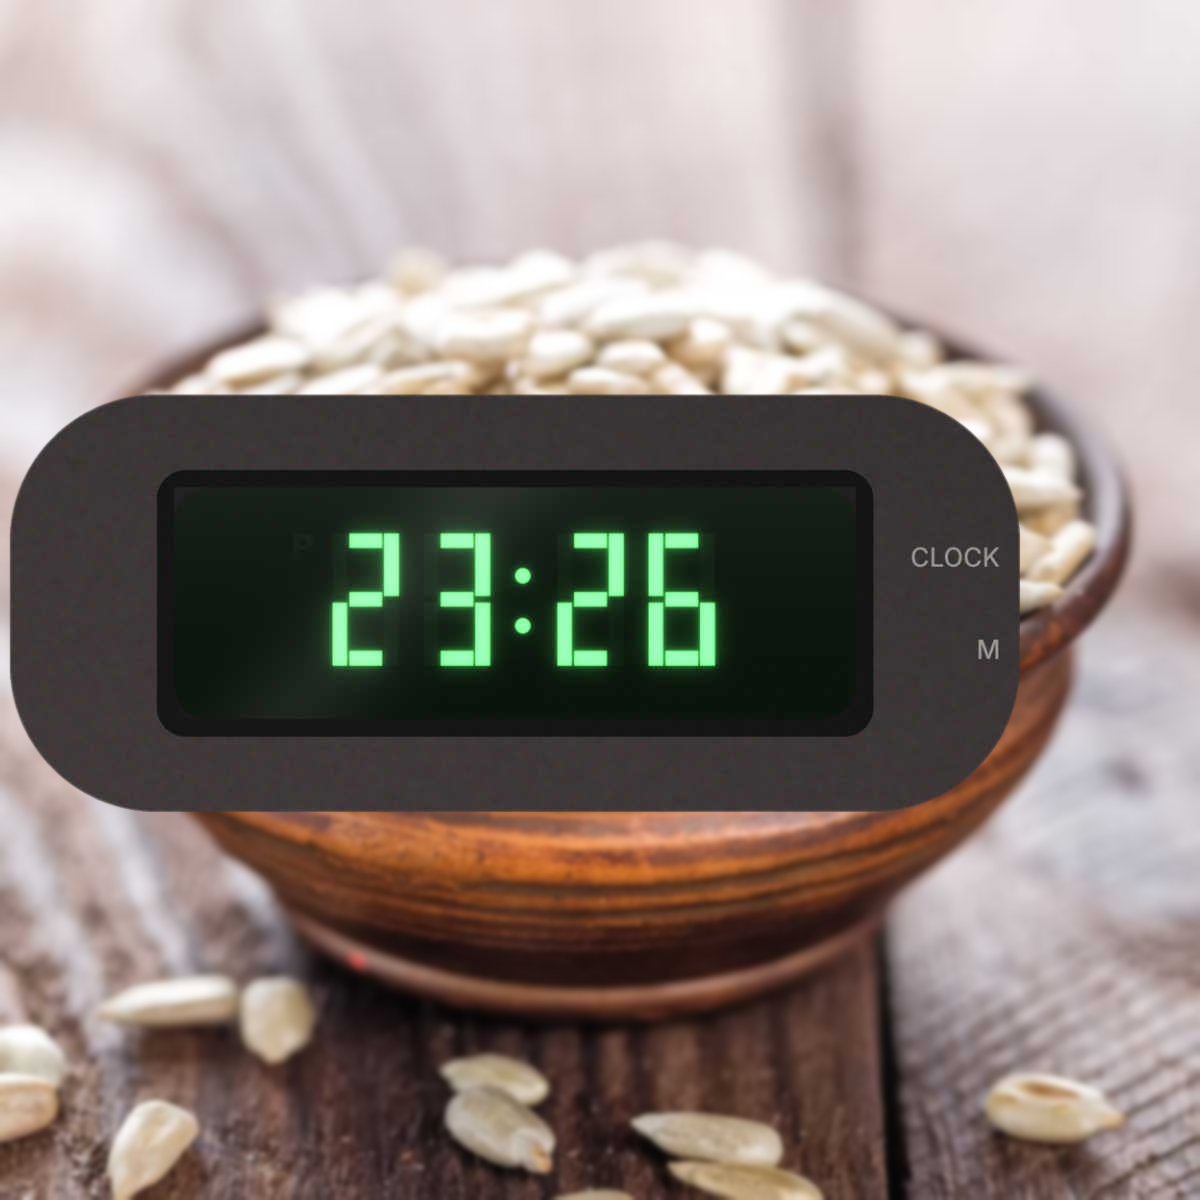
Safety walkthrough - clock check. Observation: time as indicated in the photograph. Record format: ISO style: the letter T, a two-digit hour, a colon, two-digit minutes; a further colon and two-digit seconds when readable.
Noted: T23:26
